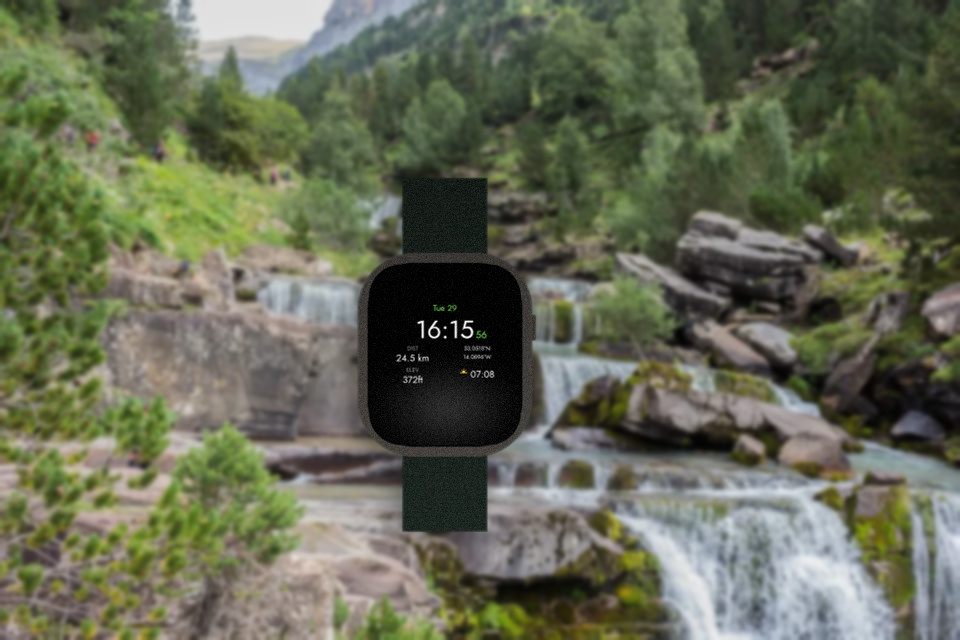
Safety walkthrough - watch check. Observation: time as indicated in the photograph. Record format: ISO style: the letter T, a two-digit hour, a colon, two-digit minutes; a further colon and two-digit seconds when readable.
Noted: T16:15:56
